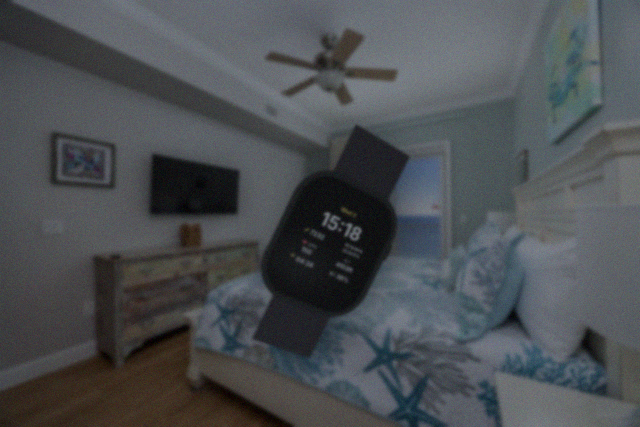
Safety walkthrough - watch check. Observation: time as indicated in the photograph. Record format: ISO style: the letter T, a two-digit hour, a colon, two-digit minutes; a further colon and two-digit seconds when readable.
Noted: T15:18
